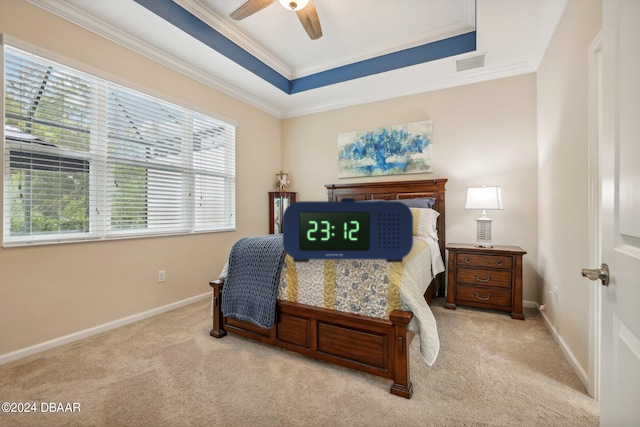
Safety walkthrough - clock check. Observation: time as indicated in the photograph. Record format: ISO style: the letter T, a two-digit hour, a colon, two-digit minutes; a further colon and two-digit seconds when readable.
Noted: T23:12
